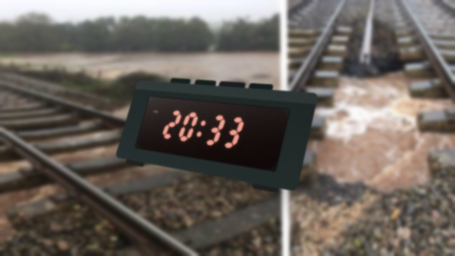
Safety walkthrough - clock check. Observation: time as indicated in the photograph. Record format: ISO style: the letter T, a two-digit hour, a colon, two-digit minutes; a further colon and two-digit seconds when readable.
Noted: T20:33
